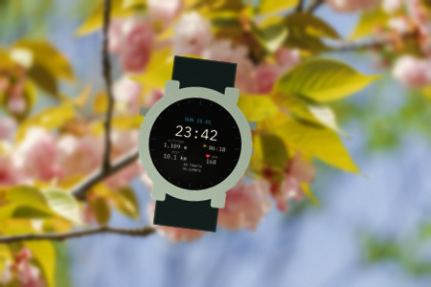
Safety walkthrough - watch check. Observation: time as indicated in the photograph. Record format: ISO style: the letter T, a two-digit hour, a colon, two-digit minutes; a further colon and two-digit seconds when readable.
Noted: T23:42
